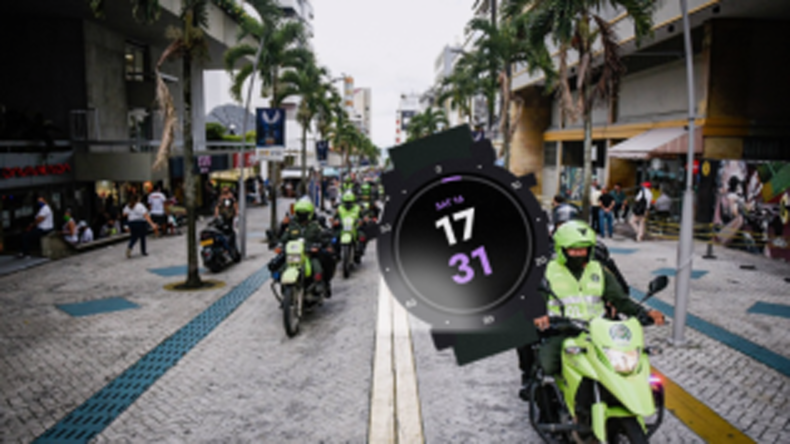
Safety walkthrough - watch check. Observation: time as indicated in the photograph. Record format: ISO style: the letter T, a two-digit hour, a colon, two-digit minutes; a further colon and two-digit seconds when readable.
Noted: T17:31
